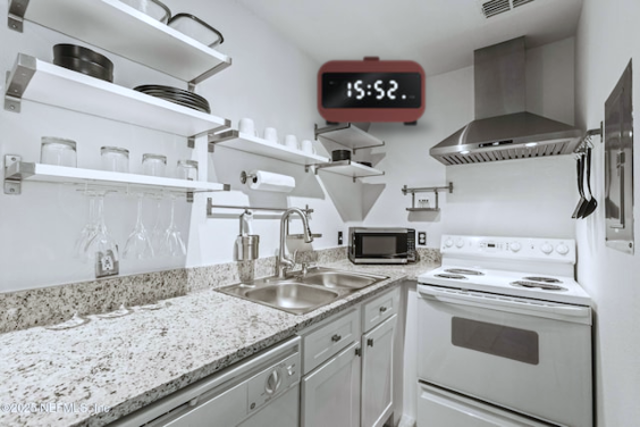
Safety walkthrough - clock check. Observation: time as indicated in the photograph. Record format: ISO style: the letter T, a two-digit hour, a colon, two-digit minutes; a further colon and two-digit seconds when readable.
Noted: T15:52
